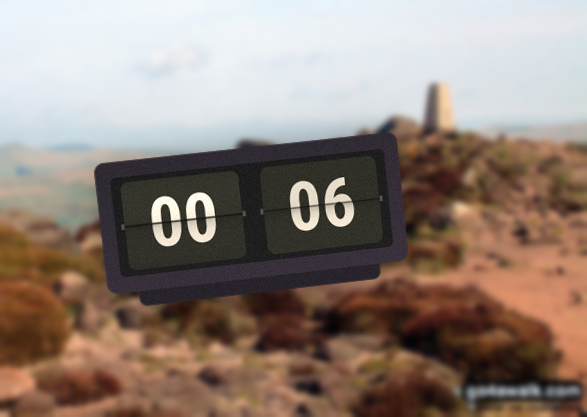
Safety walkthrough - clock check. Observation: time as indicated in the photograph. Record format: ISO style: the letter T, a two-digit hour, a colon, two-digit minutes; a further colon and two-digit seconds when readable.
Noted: T00:06
